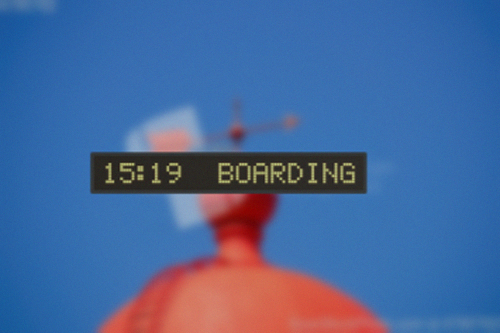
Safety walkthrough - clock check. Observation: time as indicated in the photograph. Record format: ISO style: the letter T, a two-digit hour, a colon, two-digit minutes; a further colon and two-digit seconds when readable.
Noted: T15:19
